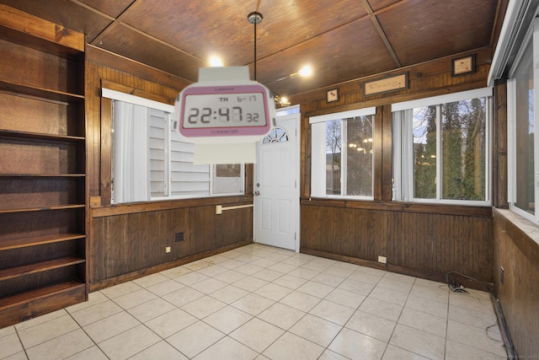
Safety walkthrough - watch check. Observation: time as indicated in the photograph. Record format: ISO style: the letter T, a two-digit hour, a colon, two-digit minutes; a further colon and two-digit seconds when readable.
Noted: T22:47
